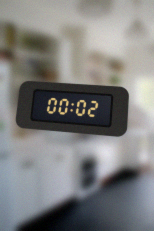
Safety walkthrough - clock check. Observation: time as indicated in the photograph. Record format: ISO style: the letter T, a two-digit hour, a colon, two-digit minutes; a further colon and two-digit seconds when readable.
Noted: T00:02
